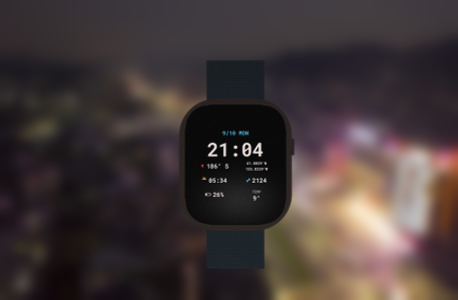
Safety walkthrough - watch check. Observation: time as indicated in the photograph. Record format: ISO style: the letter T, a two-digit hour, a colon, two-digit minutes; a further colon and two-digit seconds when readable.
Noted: T21:04
